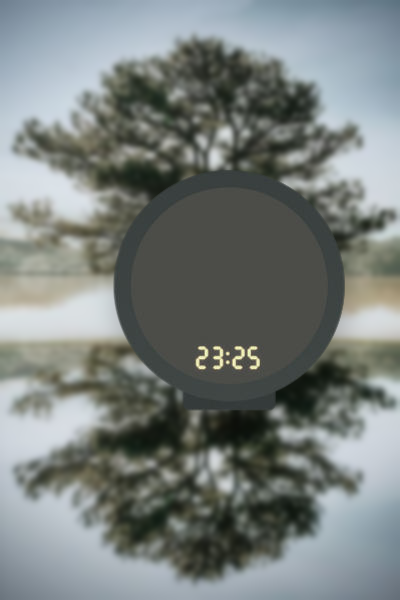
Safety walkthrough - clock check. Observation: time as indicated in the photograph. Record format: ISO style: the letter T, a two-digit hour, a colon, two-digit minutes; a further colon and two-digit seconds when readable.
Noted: T23:25
